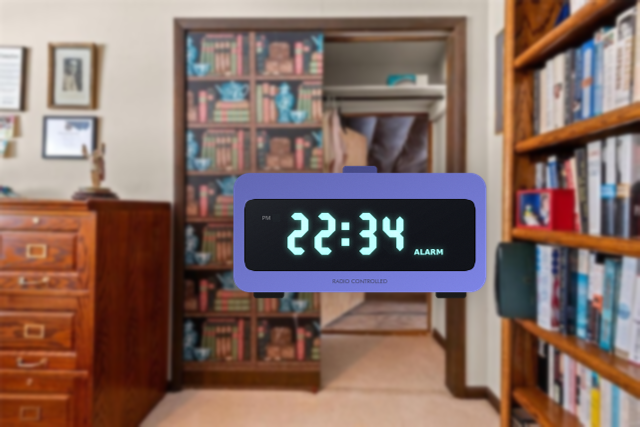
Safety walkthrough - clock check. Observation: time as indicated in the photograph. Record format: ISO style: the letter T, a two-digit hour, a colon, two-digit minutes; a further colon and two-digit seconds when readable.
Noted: T22:34
